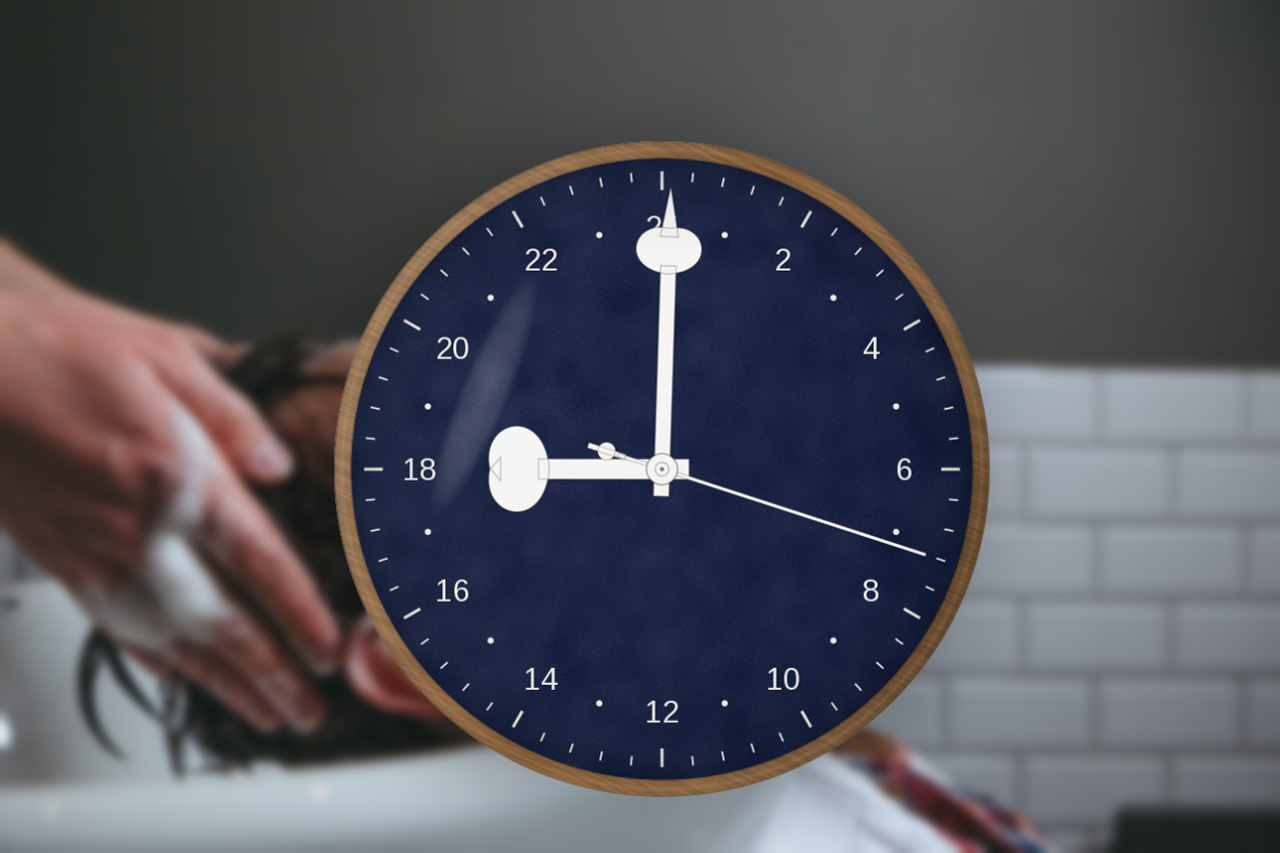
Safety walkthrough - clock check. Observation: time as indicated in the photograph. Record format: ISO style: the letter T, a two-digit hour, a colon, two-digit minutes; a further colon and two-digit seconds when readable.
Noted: T18:00:18
